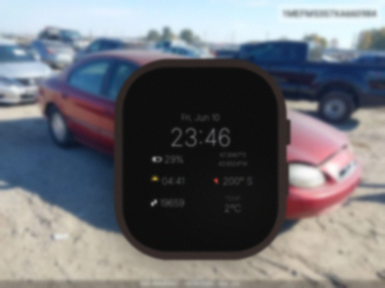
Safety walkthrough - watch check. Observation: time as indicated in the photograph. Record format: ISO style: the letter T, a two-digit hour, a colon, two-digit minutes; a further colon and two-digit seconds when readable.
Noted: T23:46
